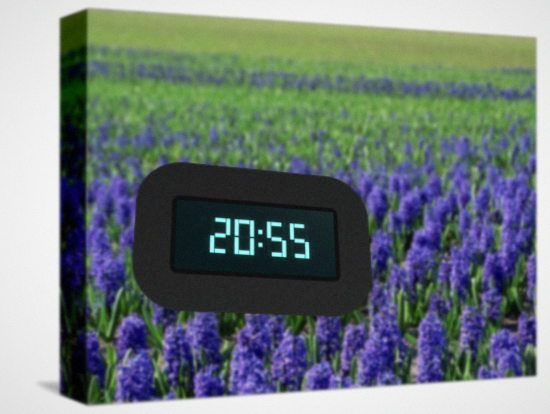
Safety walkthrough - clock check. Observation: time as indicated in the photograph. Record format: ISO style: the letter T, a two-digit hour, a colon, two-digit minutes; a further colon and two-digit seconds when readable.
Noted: T20:55
